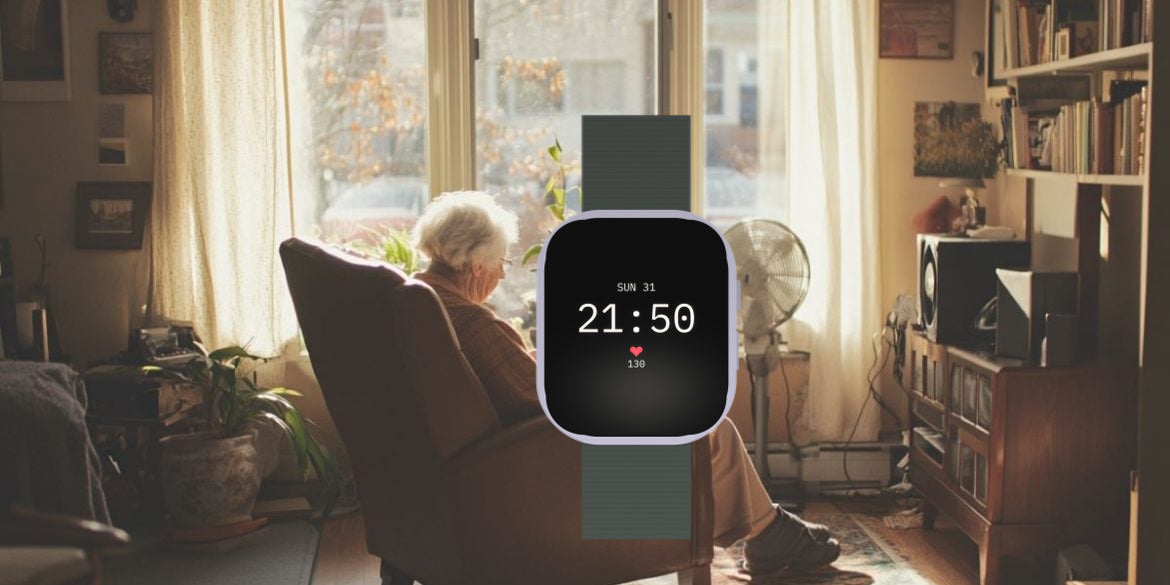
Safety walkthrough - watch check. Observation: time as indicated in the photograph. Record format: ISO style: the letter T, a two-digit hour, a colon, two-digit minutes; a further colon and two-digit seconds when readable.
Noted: T21:50
